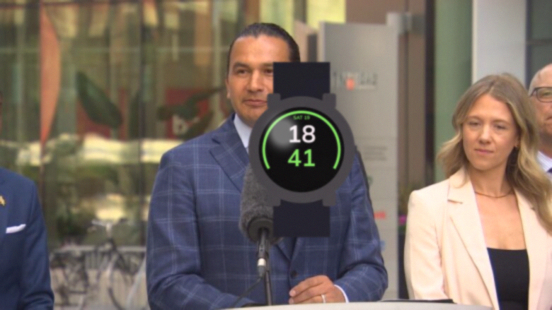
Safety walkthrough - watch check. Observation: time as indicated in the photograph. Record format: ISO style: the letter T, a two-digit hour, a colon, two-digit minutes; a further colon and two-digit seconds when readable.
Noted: T18:41
